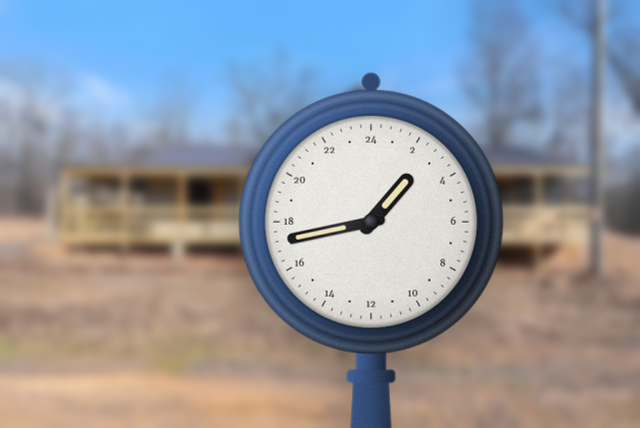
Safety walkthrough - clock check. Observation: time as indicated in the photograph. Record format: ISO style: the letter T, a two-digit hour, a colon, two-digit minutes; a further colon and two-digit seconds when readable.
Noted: T02:43
